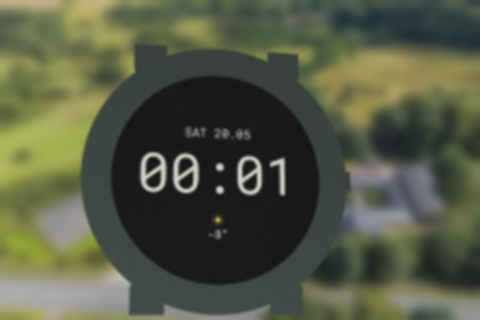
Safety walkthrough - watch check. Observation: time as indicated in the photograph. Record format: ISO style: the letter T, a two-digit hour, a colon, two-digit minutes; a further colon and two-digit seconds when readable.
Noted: T00:01
